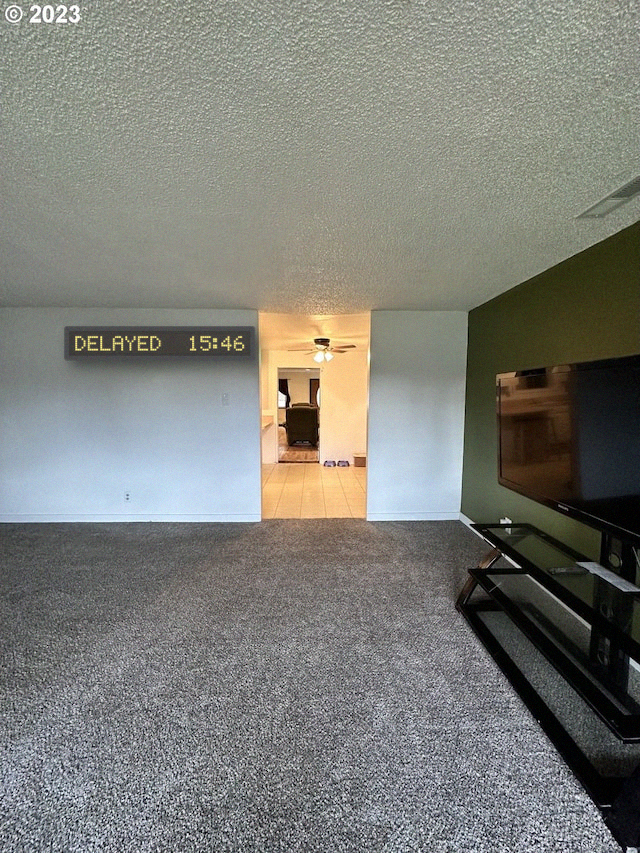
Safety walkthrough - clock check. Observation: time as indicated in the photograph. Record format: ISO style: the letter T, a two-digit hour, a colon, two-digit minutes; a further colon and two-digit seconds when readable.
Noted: T15:46
